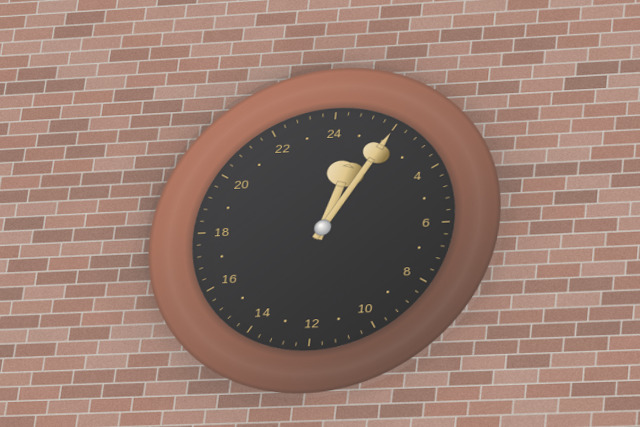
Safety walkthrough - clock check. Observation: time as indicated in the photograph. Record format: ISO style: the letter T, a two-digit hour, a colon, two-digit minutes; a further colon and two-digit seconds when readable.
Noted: T01:05
